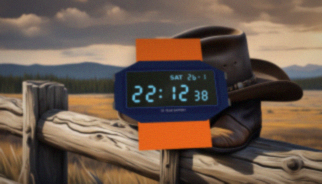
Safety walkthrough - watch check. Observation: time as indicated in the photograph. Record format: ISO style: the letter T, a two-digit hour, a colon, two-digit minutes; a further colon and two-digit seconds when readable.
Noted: T22:12:38
